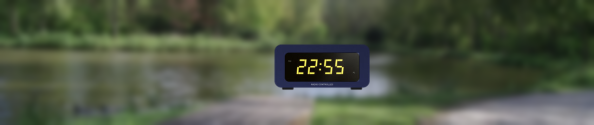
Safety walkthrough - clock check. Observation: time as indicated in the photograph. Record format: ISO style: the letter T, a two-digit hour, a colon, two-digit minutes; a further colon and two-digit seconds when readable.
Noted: T22:55
